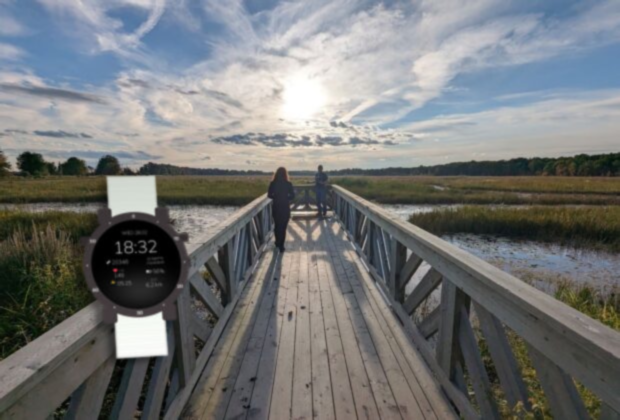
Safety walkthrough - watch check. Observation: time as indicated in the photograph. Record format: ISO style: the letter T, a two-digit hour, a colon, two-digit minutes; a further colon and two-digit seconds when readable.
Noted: T18:32
